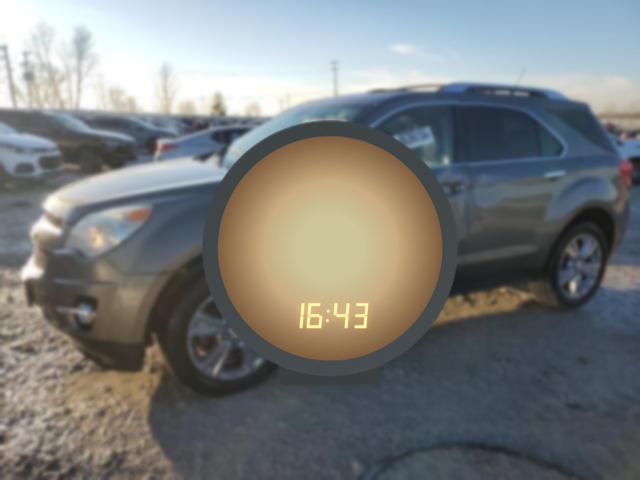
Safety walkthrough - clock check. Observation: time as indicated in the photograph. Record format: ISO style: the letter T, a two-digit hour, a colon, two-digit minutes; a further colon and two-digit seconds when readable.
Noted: T16:43
